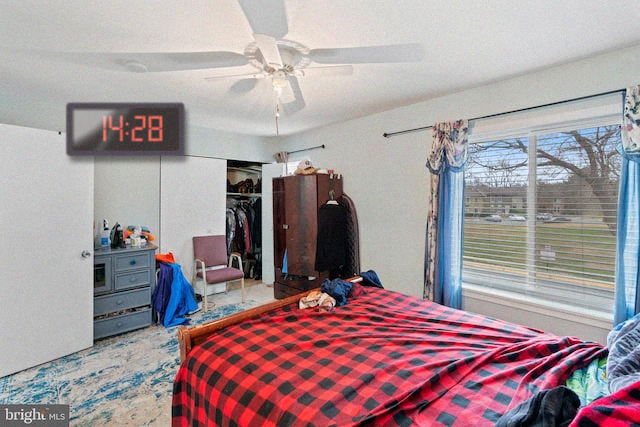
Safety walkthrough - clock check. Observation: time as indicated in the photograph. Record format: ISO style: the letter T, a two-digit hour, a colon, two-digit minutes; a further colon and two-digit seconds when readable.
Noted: T14:28
